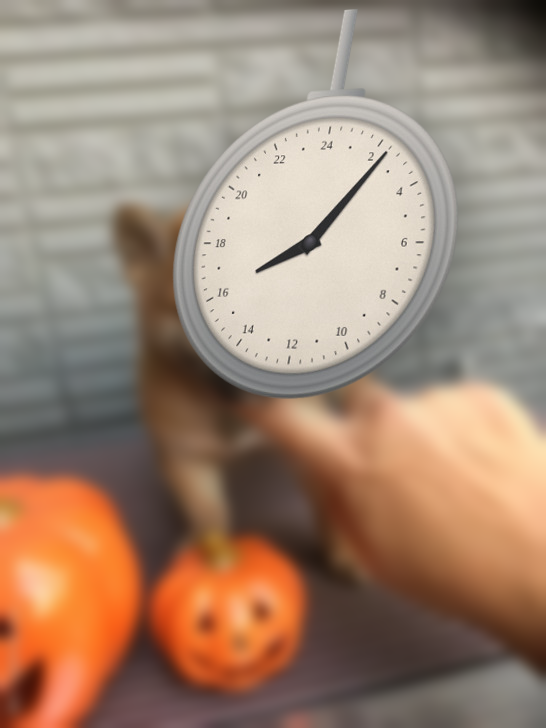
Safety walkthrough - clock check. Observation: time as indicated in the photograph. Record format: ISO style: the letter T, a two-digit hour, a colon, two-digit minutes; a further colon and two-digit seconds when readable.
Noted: T16:06
